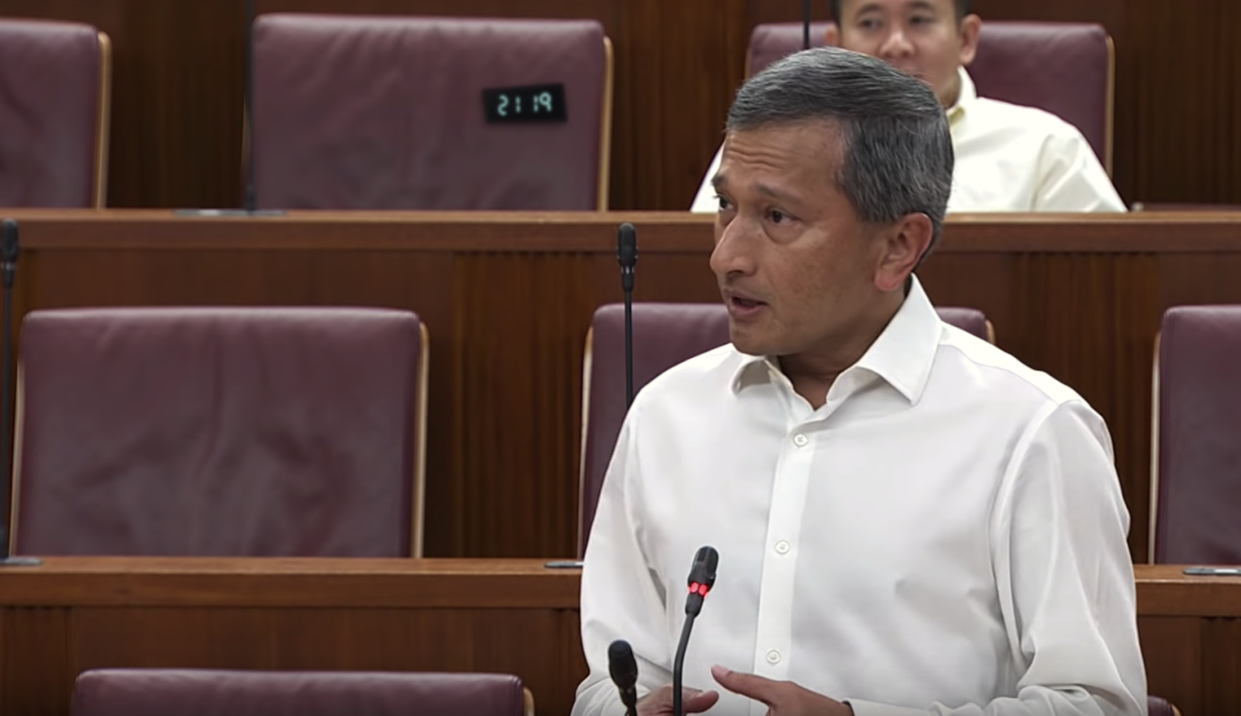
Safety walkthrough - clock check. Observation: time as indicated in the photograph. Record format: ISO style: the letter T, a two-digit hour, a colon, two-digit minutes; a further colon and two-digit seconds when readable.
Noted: T21:19
